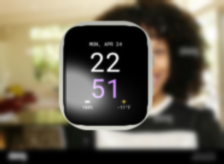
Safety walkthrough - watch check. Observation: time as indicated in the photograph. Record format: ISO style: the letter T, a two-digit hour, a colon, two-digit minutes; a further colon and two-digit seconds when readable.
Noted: T22:51
